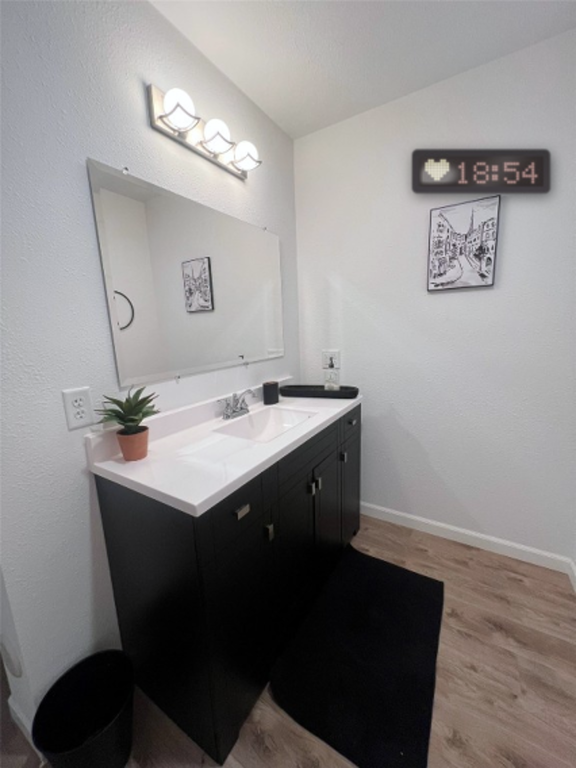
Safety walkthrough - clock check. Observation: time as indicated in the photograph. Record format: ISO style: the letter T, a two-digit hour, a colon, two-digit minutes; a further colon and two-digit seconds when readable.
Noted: T18:54
